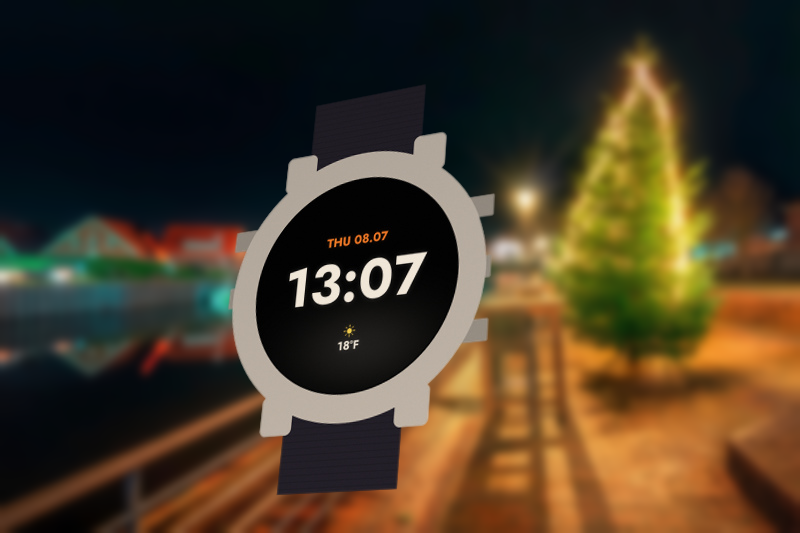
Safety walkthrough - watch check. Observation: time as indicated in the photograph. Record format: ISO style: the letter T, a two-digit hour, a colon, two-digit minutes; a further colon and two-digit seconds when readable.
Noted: T13:07
